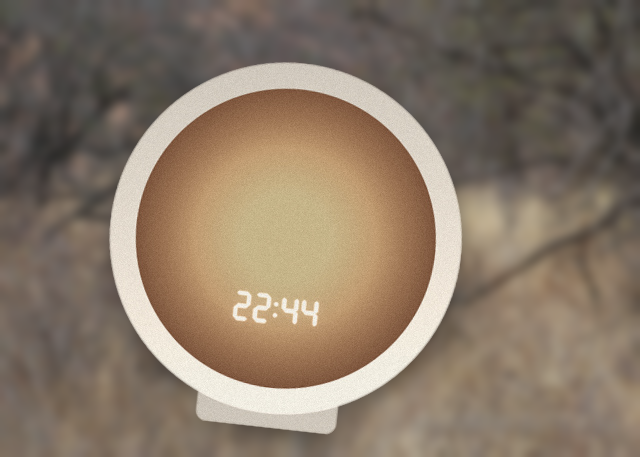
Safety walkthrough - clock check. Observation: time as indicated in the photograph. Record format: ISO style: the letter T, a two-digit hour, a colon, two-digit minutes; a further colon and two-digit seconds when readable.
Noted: T22:44
